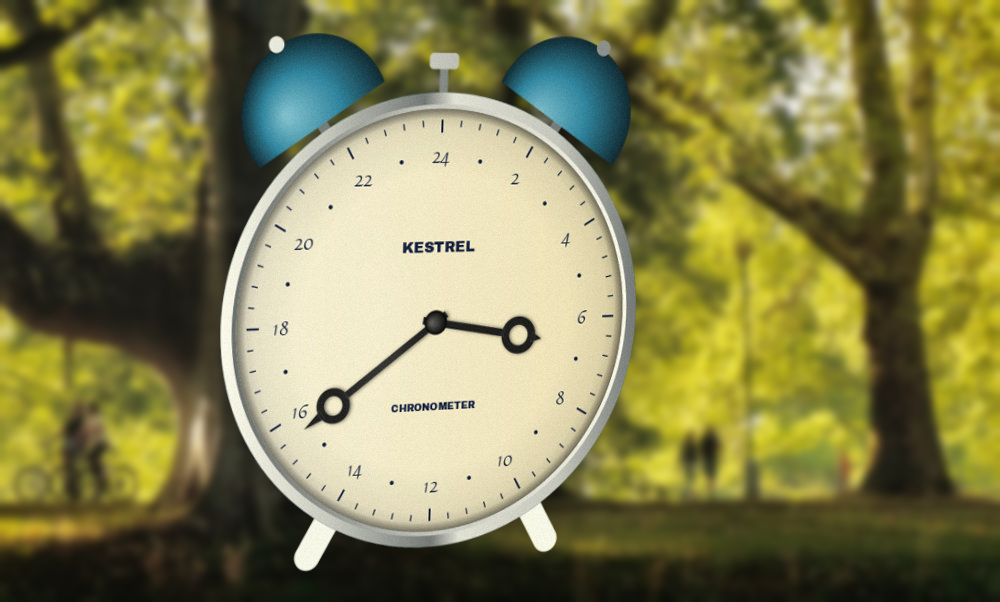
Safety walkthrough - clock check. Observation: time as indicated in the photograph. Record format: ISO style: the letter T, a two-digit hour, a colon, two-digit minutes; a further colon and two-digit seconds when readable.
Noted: T06:39
